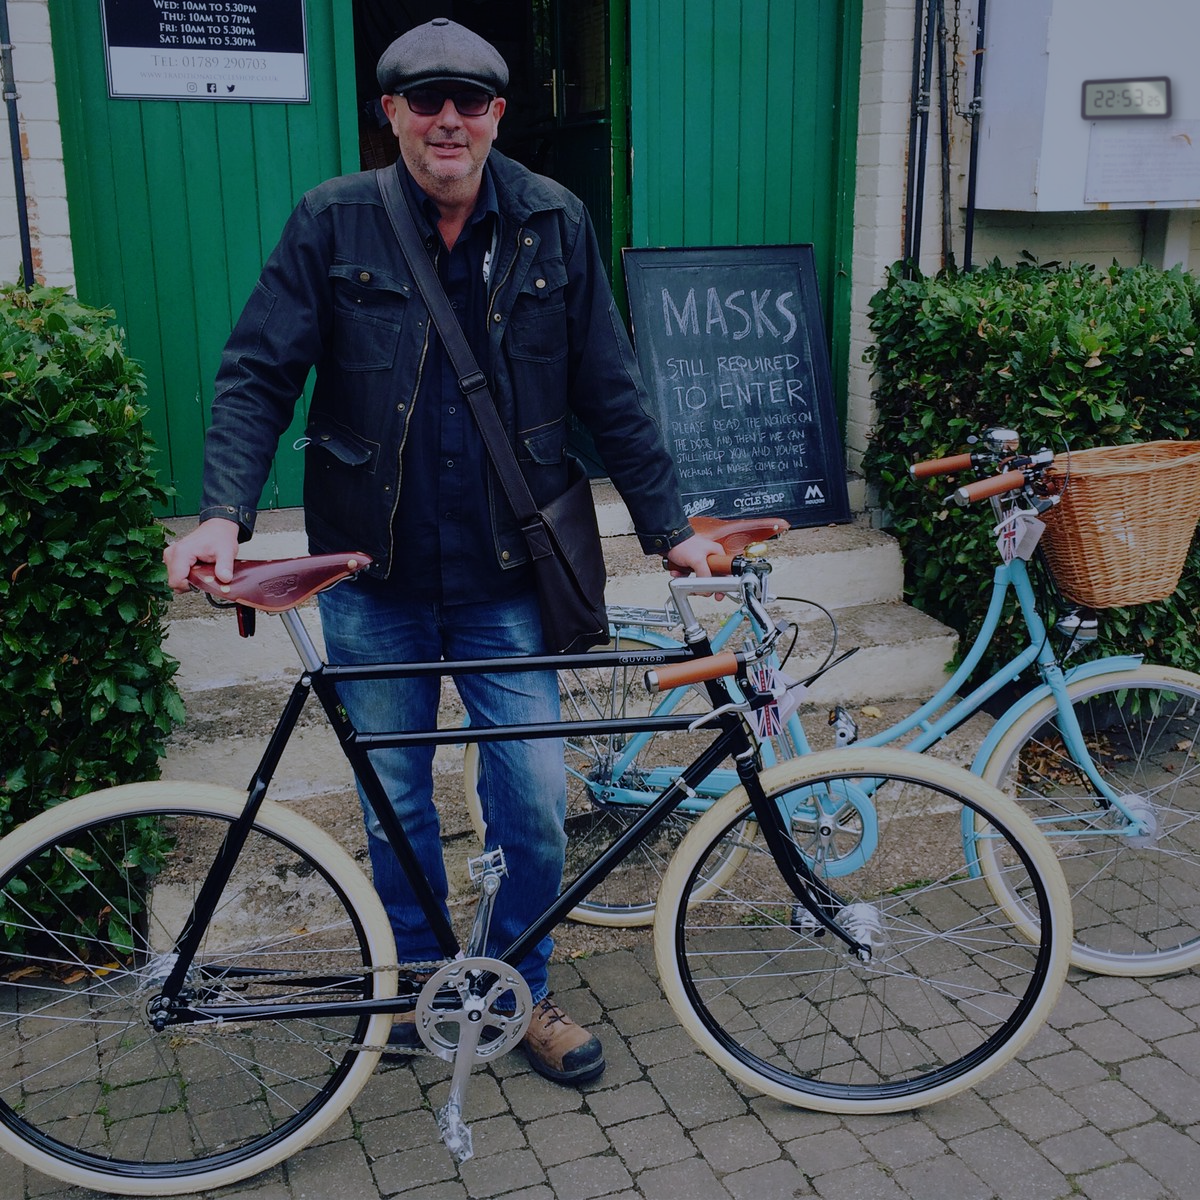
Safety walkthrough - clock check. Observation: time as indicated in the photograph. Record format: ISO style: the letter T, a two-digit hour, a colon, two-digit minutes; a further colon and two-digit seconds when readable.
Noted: T22:53
